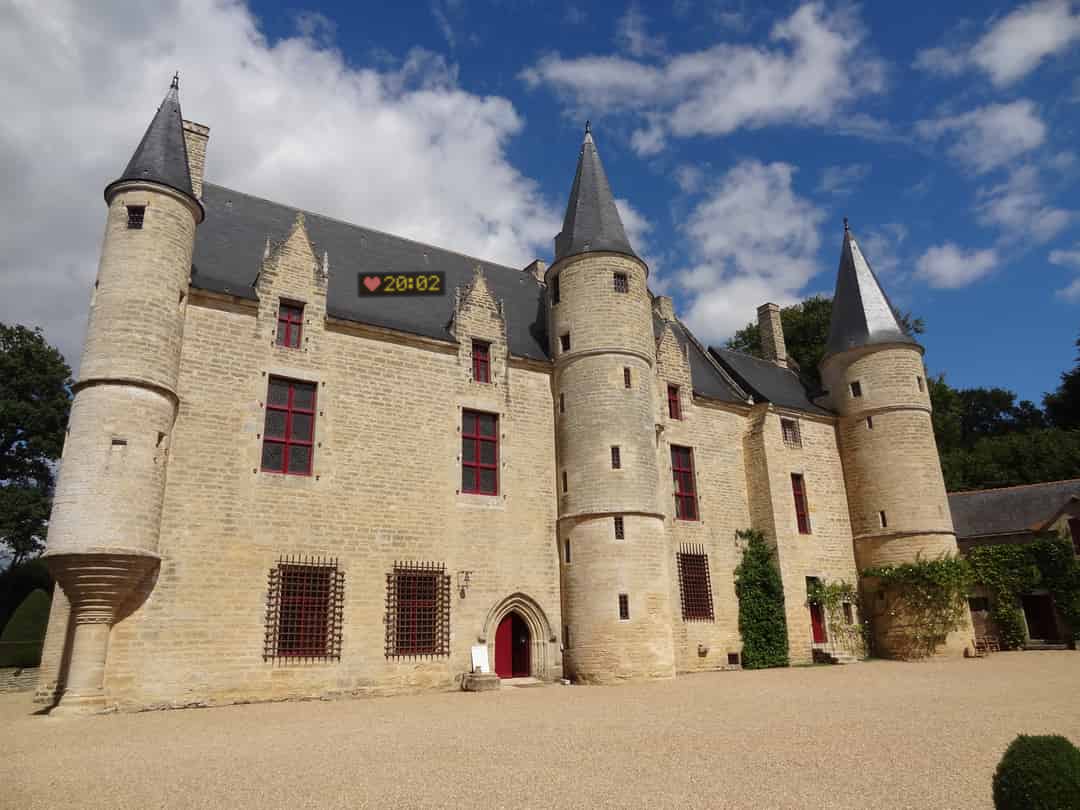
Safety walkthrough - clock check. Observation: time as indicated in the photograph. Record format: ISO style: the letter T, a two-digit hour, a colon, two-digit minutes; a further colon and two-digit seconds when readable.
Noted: T20:02
